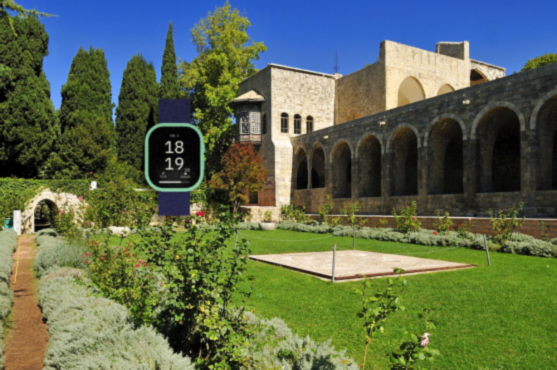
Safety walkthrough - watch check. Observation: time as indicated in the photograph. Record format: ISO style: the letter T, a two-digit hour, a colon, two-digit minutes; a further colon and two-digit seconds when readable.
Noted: T18:19
